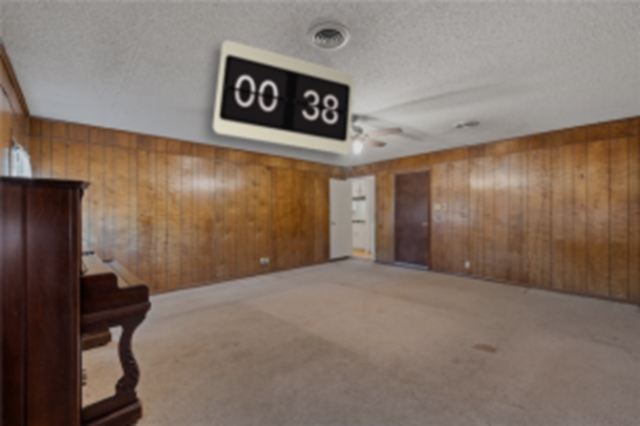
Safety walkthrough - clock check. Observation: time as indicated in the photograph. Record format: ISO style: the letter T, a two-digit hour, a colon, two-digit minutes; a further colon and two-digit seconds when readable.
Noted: T00:38
